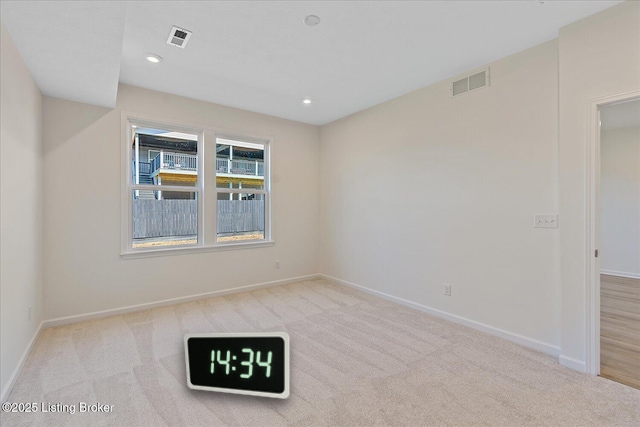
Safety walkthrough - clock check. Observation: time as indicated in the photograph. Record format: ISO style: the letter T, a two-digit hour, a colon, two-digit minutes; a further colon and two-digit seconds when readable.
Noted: T14:34
